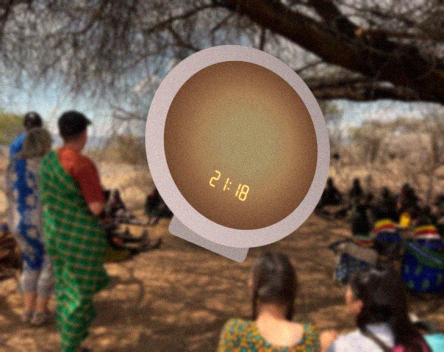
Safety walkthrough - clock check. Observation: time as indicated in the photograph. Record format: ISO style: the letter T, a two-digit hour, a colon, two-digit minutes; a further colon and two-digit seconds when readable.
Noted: T21:18
